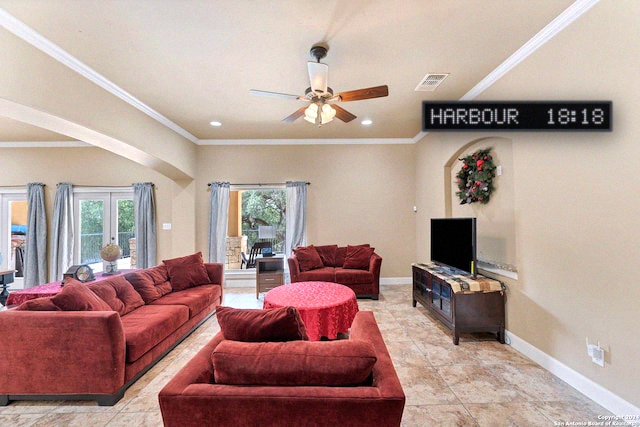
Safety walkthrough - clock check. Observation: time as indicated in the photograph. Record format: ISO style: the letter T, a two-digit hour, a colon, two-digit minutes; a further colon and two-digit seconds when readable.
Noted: T18:18
